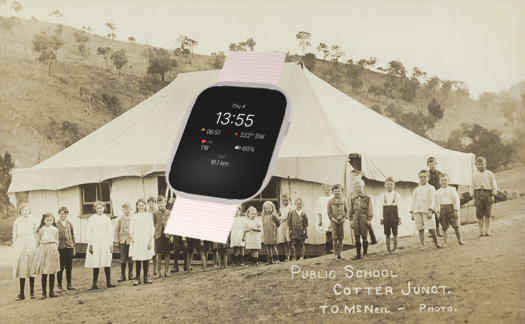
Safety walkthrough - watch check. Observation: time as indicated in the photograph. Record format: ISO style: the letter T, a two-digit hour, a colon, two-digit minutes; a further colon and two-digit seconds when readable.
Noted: T13:55
